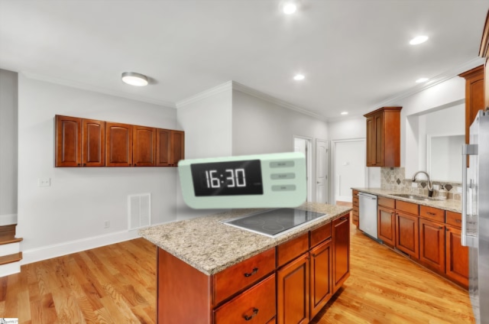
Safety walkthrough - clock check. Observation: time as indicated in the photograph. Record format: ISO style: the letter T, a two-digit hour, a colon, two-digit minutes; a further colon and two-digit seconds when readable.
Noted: T16:30
